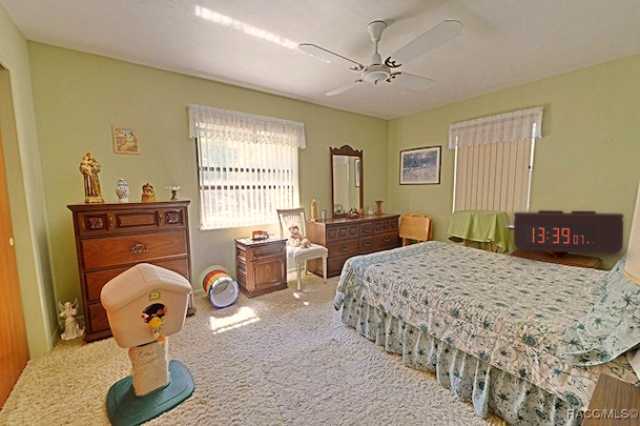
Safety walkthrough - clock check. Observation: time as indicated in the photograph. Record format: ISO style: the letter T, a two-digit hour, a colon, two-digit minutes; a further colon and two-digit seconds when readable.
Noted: T13:39:07
